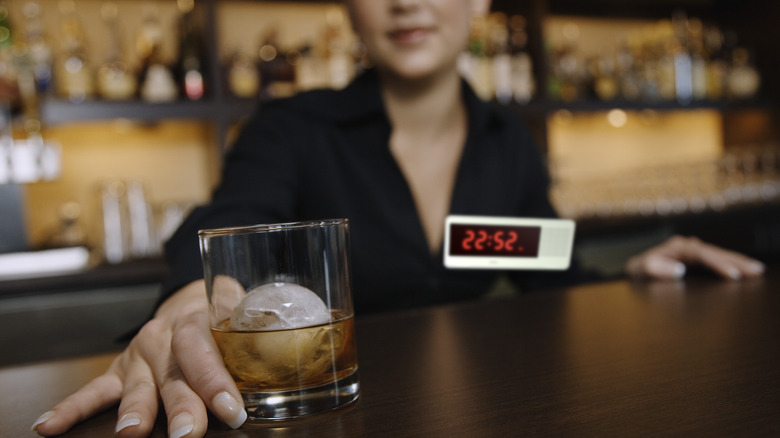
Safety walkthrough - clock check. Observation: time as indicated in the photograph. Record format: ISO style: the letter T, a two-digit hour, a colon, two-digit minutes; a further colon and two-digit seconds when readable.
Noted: T22:52
